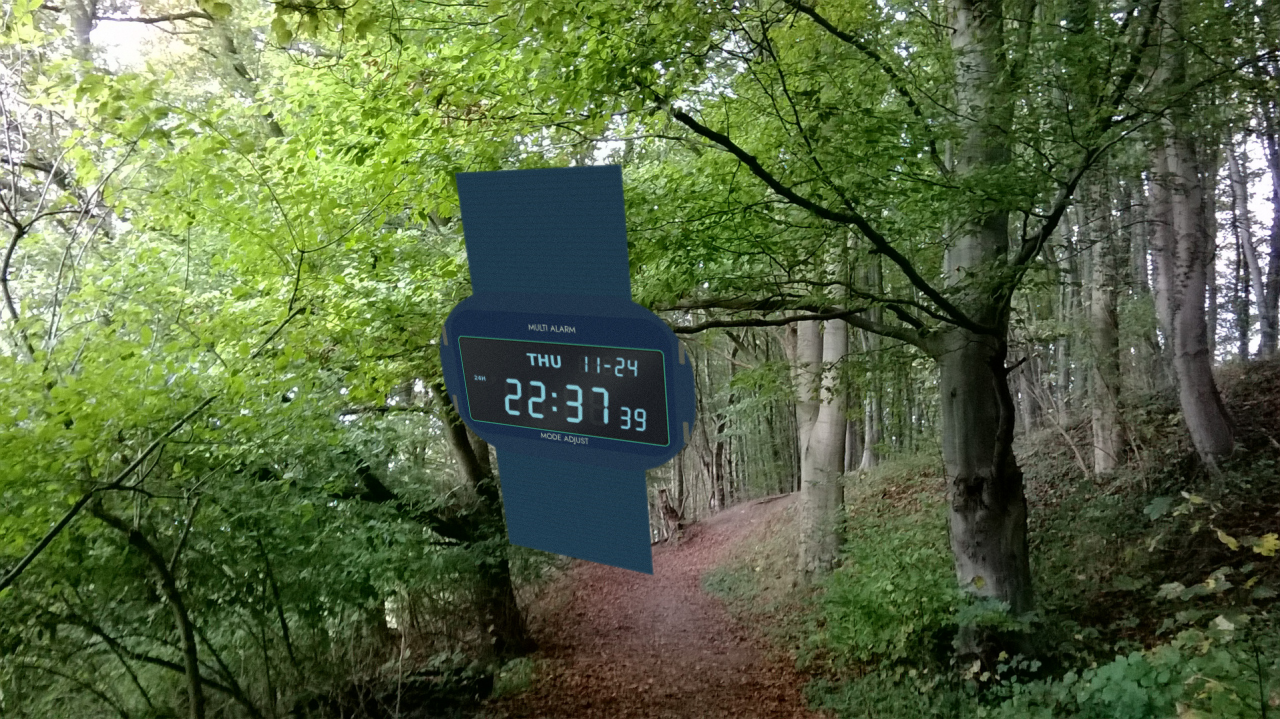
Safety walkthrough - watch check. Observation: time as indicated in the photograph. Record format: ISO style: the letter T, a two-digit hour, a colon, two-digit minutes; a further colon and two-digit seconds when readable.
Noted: T22:37:39
